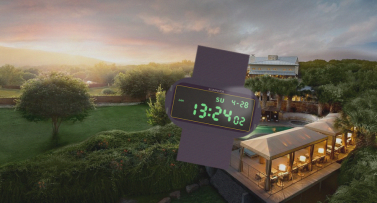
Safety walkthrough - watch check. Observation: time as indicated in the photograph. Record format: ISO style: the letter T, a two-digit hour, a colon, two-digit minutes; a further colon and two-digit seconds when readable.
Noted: T13:24:02
